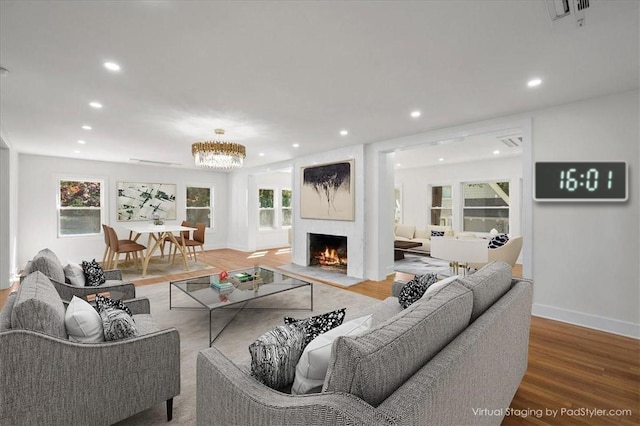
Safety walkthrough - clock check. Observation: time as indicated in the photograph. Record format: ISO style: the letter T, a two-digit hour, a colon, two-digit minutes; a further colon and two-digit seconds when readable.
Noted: T16:01
